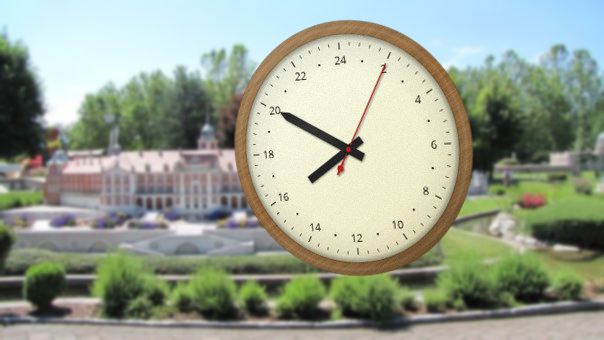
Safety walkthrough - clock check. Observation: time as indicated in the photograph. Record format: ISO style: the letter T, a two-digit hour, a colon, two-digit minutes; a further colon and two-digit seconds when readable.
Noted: T15:50:05
